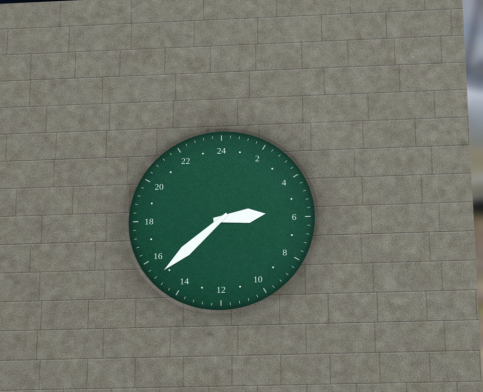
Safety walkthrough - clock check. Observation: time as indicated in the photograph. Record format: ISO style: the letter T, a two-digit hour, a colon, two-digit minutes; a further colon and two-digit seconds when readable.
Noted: T05:38
